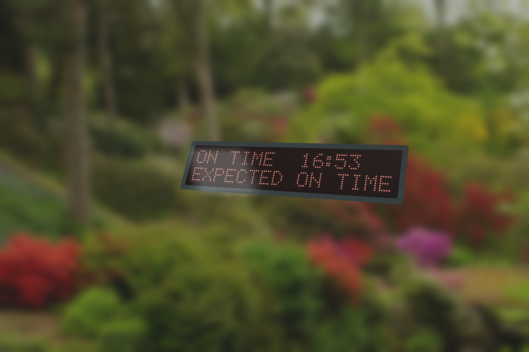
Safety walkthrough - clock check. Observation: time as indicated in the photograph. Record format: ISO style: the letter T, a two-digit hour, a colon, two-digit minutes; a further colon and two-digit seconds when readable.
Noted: T16:53
